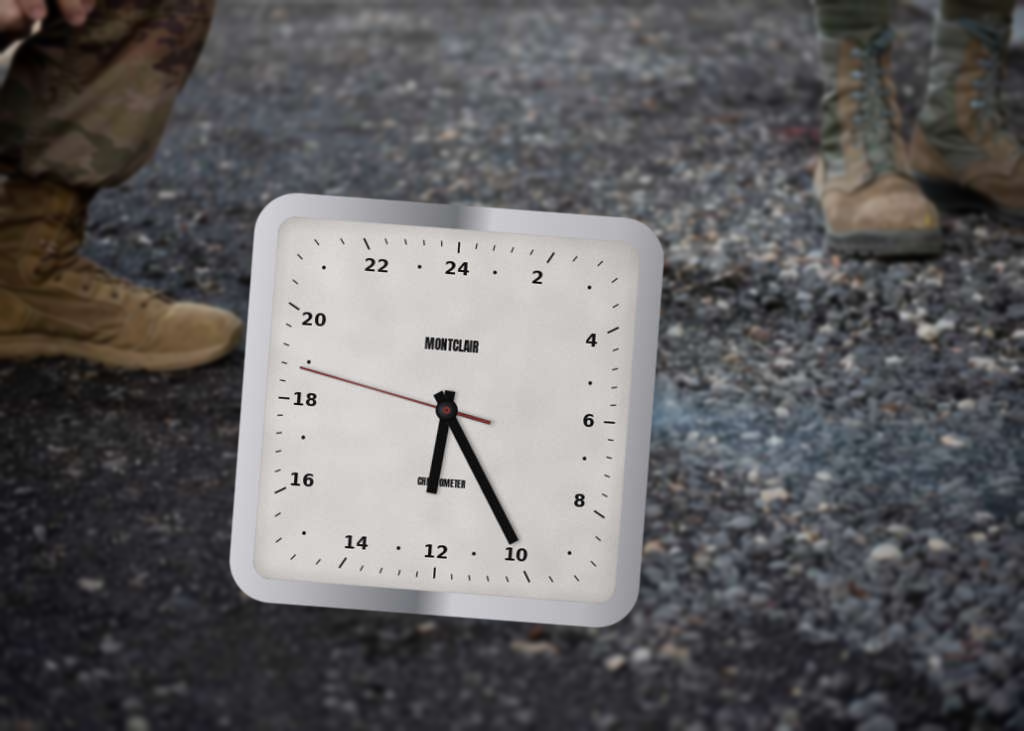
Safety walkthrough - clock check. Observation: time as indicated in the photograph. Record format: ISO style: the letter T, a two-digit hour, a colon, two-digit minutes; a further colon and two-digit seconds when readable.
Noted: T12:24:47
